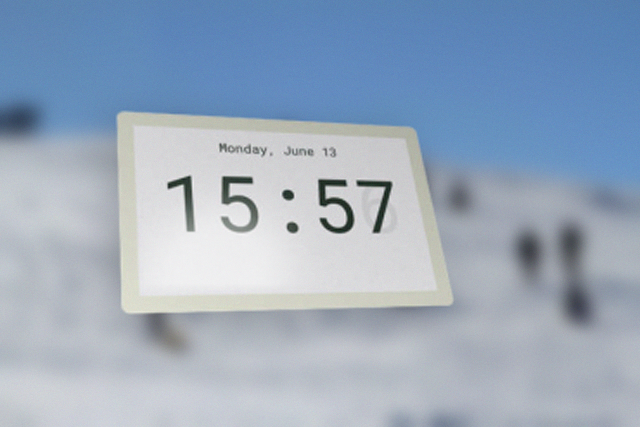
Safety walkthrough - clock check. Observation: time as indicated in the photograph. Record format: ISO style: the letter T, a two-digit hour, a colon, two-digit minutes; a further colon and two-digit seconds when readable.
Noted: T15:57
